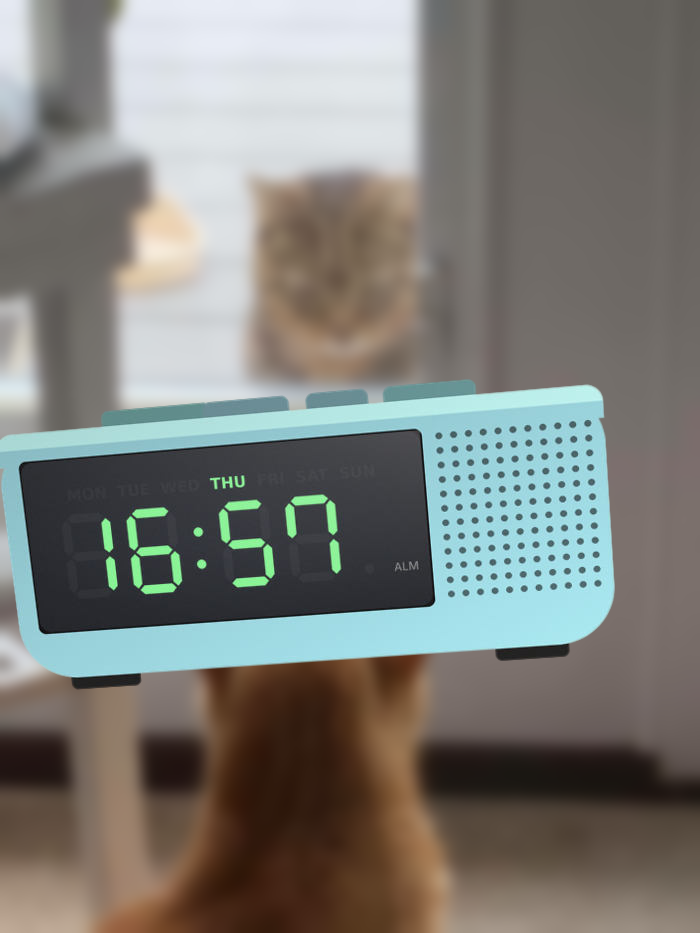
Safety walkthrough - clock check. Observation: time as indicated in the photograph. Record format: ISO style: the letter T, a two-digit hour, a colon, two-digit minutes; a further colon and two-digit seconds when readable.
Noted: T16:57
